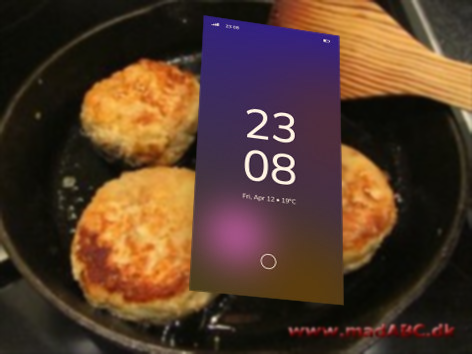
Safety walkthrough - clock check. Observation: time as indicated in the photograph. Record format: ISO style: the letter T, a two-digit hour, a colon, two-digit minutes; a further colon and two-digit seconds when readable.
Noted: T23:08
